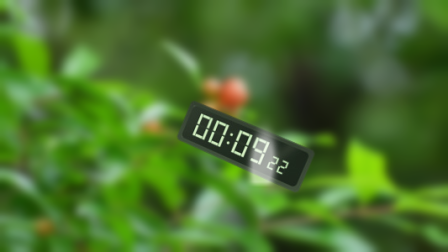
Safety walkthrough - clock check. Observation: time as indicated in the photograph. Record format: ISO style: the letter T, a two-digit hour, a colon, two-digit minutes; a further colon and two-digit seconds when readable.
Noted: T00:09:22
